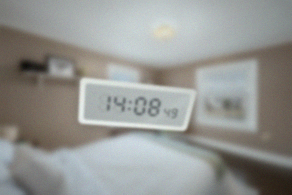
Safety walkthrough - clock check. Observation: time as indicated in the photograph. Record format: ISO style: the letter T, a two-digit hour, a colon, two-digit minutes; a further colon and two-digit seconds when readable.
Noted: T14:08
